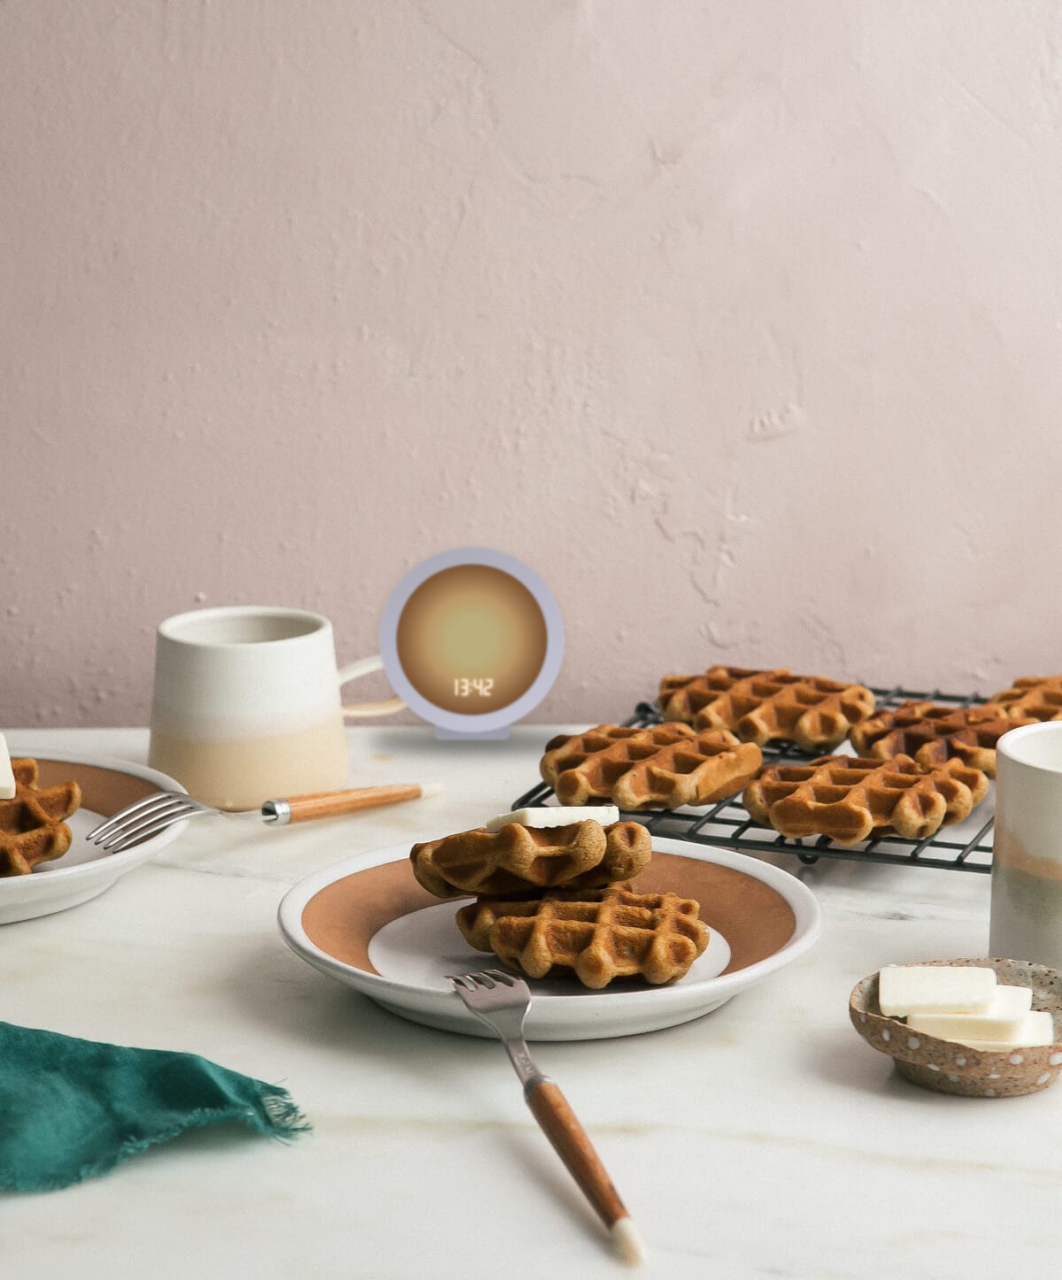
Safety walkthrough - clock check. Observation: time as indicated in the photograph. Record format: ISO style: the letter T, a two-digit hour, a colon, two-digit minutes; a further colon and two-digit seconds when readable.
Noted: T13:42
